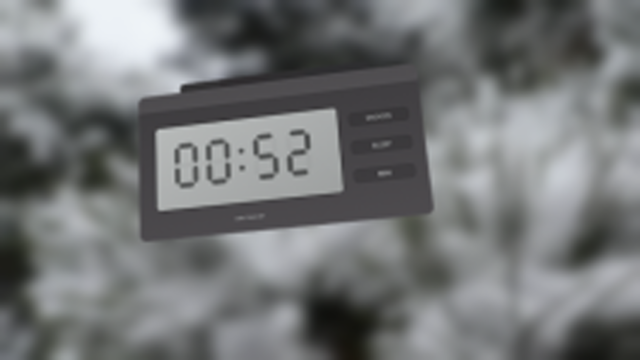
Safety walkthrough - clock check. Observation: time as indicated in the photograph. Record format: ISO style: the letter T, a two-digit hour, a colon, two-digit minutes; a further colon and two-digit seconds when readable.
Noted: T00:52
